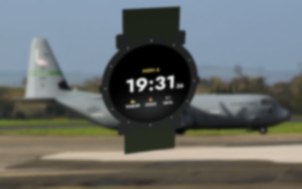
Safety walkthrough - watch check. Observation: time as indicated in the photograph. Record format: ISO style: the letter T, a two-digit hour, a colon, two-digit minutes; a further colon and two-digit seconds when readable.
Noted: T19:31
